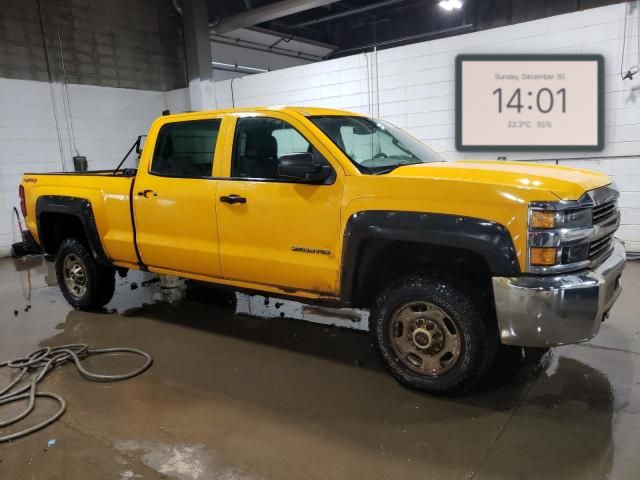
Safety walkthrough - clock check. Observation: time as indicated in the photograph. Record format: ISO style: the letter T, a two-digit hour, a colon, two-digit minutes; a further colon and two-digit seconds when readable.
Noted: T14:01
